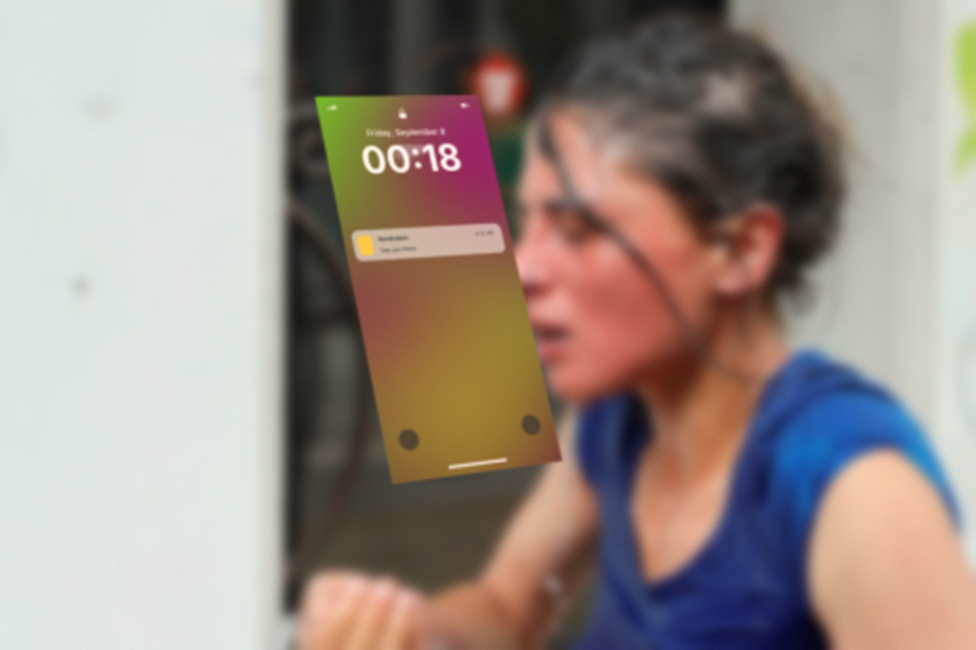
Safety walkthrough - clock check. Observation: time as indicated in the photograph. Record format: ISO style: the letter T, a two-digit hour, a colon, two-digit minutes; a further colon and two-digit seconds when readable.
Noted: T00:18
